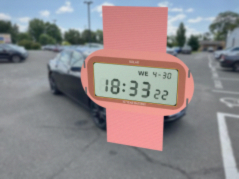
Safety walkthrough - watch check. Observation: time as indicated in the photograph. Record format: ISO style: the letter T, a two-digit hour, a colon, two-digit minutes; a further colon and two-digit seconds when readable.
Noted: T18:33:22
